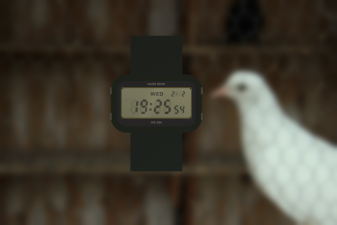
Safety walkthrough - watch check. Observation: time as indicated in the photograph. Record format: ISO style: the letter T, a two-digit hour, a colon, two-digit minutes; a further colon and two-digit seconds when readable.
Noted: T19:25:54
